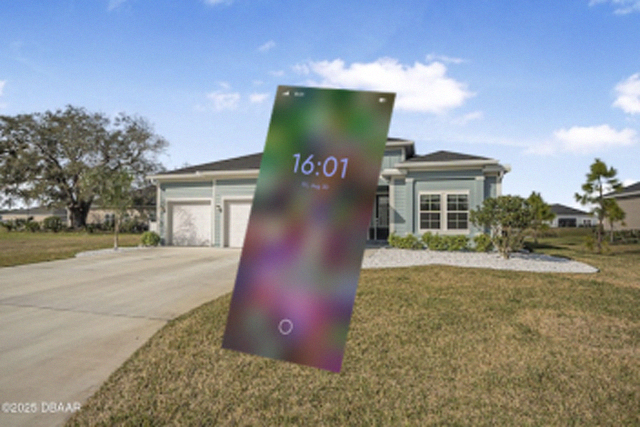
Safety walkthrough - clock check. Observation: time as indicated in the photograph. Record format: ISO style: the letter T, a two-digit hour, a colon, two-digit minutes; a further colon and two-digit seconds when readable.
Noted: T16:01
